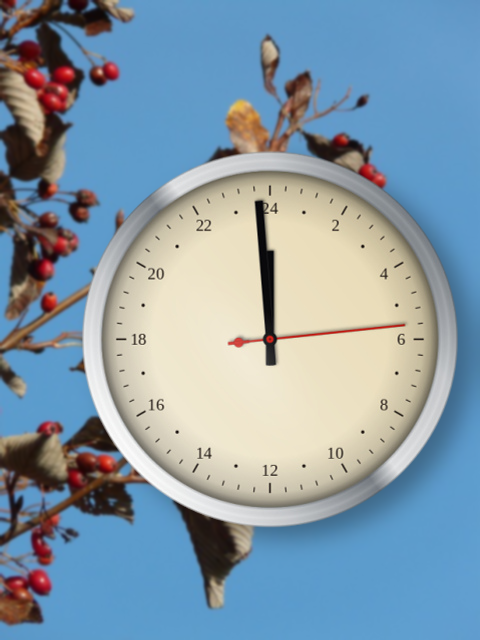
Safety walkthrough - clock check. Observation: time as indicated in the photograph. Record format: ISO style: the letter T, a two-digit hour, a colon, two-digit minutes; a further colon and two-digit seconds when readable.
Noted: T23:59:14
